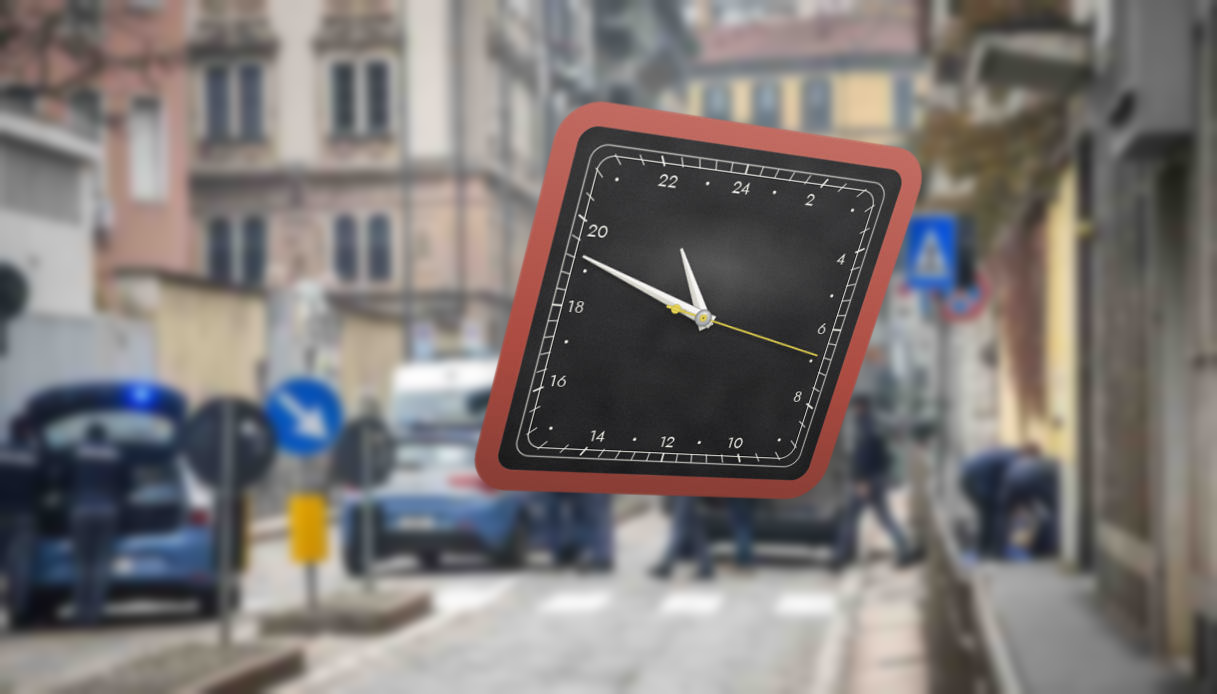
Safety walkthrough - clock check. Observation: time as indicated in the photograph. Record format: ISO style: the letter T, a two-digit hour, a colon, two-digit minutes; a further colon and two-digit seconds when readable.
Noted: T21:48:17
